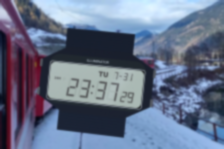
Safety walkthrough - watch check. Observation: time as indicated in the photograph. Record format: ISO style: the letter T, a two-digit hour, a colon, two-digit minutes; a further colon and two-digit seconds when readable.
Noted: T23:37:29
